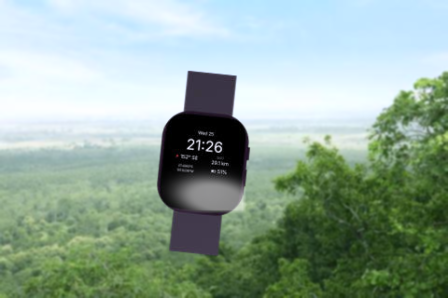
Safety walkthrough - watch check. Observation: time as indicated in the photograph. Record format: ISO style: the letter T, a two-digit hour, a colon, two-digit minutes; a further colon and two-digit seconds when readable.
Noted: T21:26
